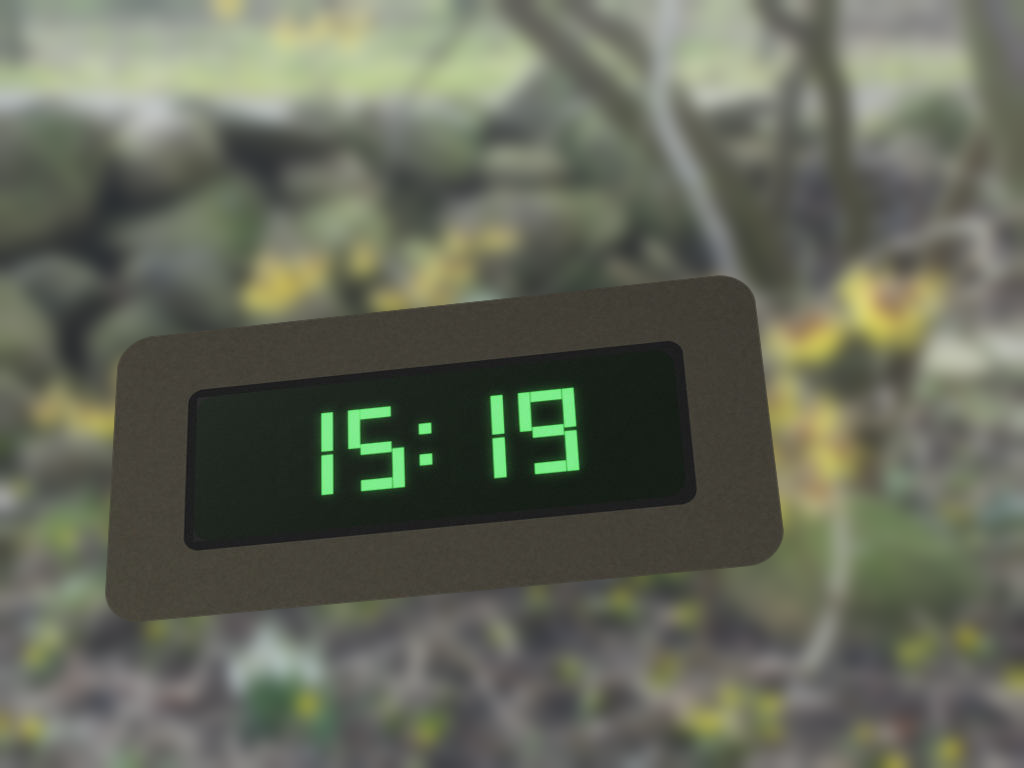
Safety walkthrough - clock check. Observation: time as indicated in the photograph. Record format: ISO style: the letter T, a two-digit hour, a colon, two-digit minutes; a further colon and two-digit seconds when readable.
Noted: T15:19
